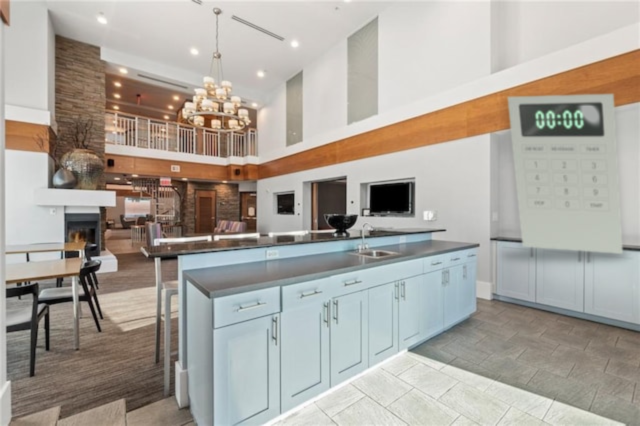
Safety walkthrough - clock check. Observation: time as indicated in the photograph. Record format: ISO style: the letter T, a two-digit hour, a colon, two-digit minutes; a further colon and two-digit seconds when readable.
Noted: T00:00
